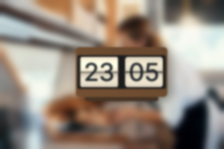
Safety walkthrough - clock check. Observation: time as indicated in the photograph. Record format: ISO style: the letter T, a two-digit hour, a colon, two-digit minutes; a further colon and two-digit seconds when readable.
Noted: T23:05
